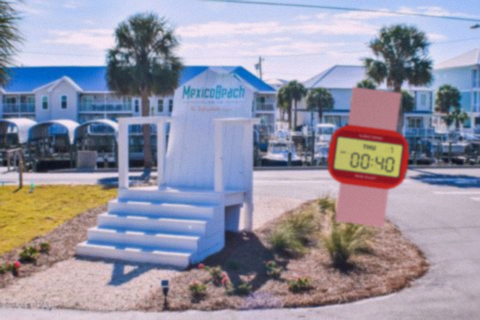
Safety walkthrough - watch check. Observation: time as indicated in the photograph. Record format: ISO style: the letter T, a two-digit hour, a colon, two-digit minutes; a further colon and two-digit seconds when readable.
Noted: T00:40
